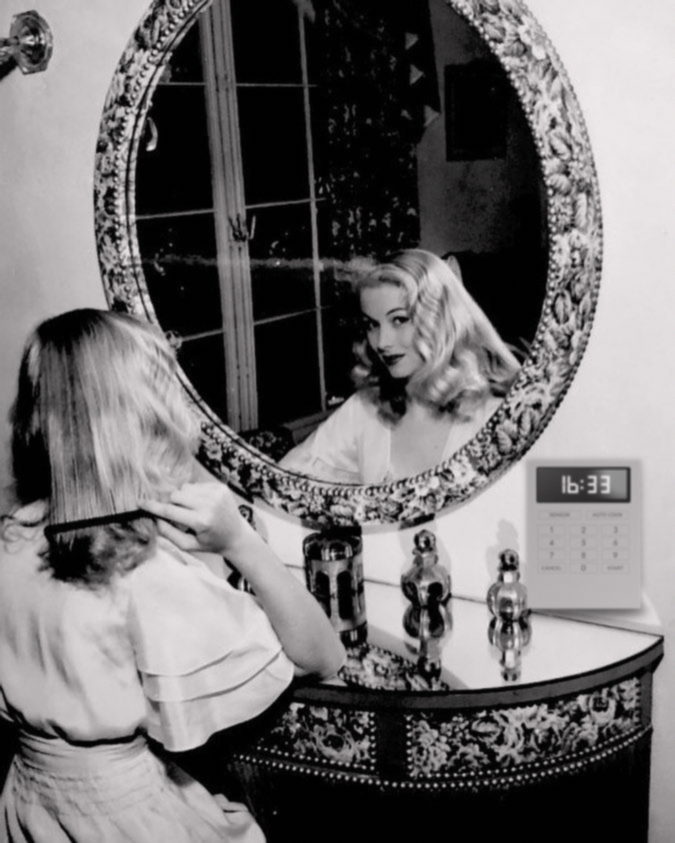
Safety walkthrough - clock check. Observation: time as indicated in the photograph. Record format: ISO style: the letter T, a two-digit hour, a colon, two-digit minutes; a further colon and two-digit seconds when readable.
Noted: T16:33
